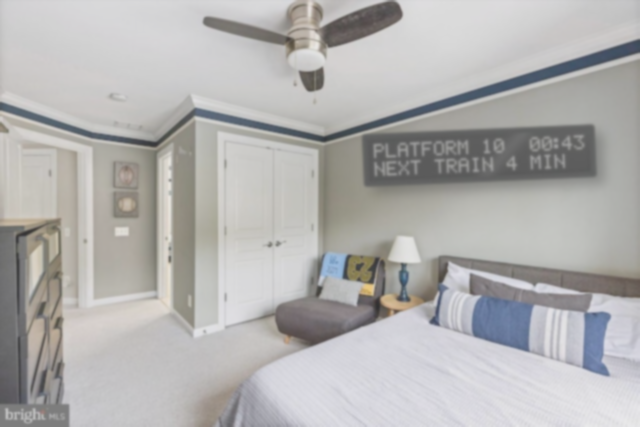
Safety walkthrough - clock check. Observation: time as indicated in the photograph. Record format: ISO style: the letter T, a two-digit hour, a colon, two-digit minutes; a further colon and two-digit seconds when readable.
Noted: T00:43
